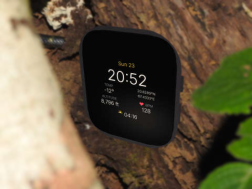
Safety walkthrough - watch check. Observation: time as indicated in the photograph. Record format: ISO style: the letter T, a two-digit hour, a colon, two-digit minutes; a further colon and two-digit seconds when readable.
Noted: T20:52
